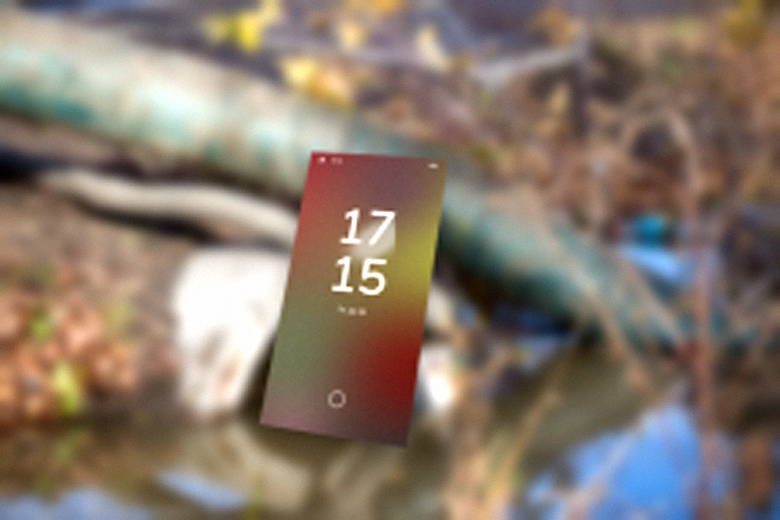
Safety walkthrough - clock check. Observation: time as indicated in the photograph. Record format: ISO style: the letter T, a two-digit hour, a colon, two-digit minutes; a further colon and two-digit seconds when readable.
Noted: T17:15
